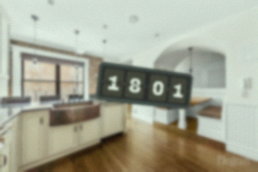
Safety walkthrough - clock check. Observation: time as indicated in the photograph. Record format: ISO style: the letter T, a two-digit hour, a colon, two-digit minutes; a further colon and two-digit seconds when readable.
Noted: T18:01
